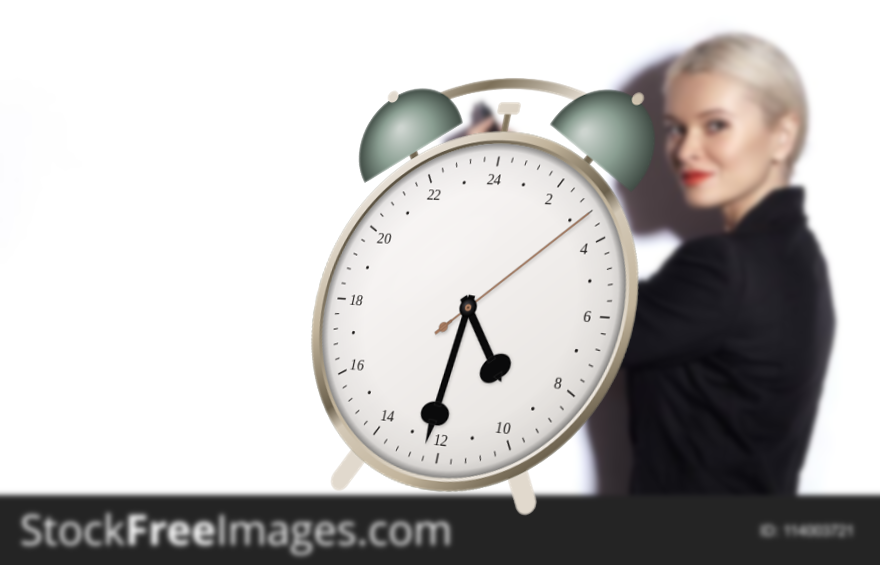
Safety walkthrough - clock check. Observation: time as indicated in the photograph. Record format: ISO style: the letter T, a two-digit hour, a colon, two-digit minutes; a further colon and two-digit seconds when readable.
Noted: T09:31:08
